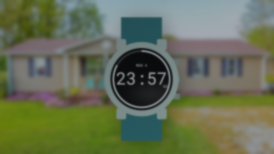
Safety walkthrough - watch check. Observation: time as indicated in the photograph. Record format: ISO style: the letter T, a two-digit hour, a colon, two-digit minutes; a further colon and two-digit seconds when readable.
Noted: T23:57
